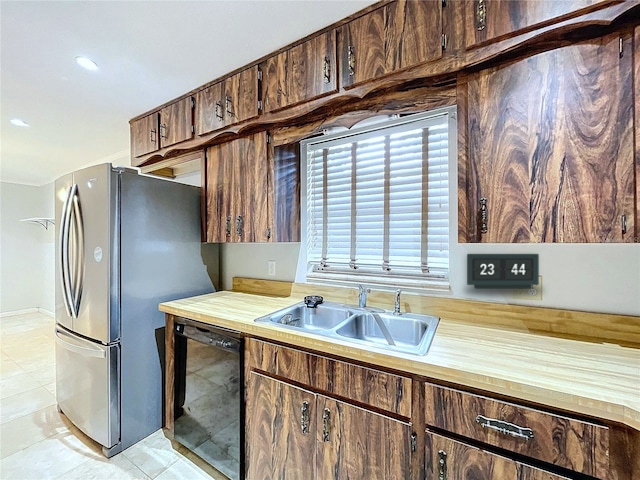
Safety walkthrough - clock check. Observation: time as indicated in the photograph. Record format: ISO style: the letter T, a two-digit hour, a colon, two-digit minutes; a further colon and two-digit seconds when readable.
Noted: T23:44
